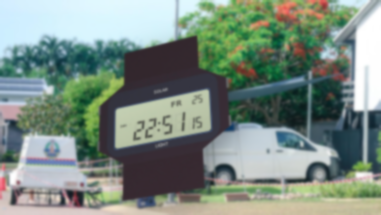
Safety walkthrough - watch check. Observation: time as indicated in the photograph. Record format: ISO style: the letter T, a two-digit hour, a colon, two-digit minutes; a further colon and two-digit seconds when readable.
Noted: T22:51:15
